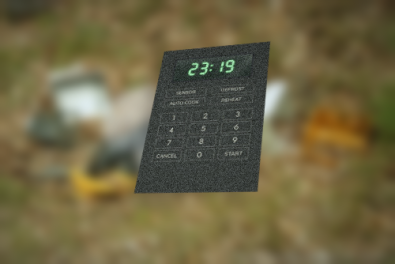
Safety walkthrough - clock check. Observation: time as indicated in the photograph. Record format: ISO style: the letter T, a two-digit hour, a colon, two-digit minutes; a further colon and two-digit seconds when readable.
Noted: T23:19
